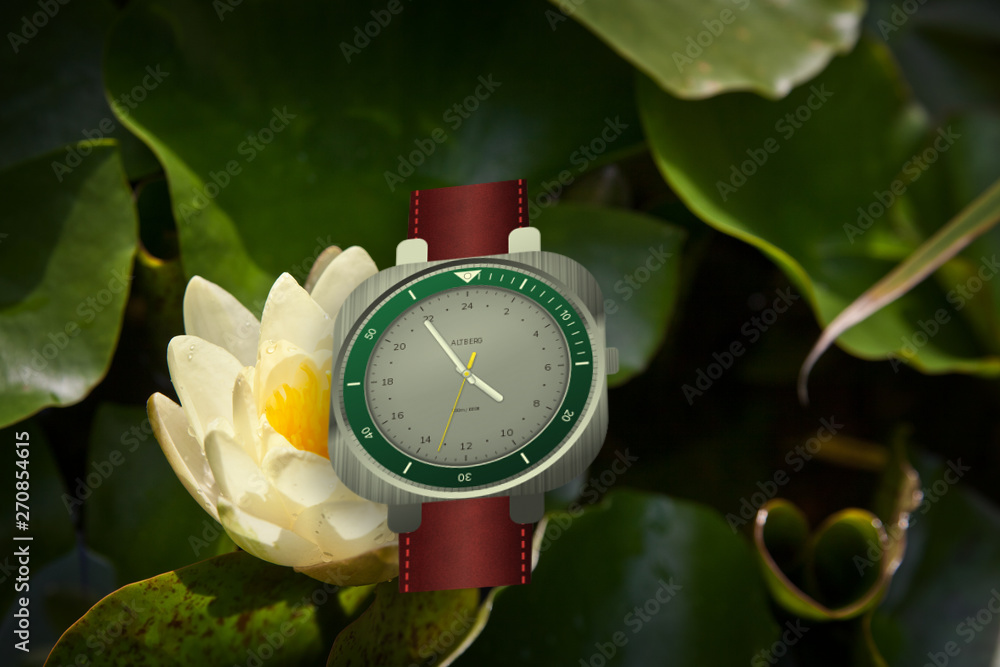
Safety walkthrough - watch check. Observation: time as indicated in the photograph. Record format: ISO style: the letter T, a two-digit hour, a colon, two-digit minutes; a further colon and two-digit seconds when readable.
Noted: T08:54:33
